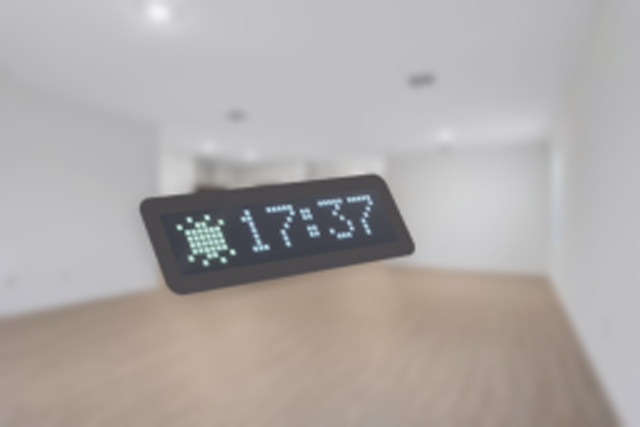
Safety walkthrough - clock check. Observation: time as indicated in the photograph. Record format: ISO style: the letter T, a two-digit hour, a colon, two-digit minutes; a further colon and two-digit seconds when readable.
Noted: T17:37
